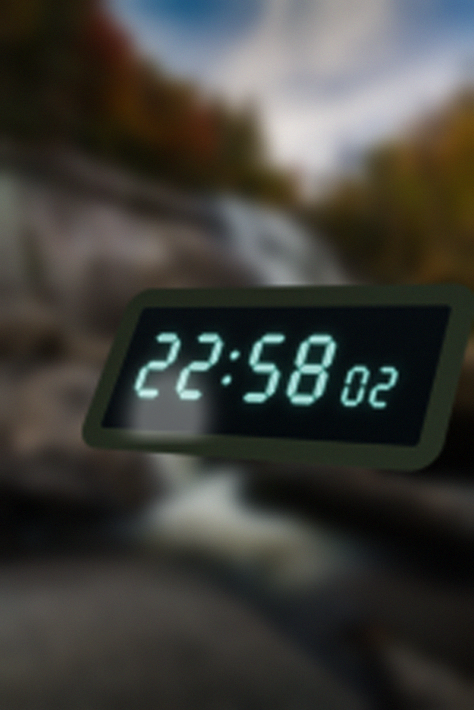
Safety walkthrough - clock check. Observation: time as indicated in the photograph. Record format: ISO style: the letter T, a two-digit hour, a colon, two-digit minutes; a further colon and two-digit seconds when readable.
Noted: T22:58:02
